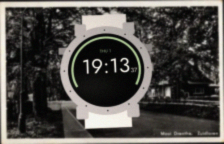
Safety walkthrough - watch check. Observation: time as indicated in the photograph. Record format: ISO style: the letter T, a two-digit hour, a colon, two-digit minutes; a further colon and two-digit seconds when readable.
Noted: T19:13
